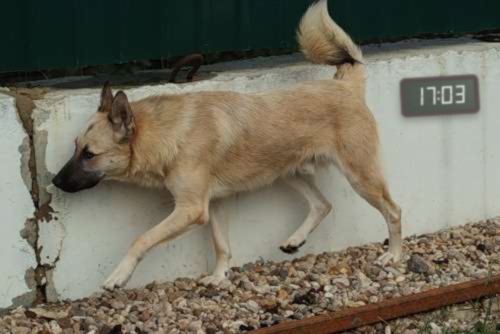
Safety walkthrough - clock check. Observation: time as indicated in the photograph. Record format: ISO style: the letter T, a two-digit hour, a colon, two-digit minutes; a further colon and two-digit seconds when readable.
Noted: T17:03
